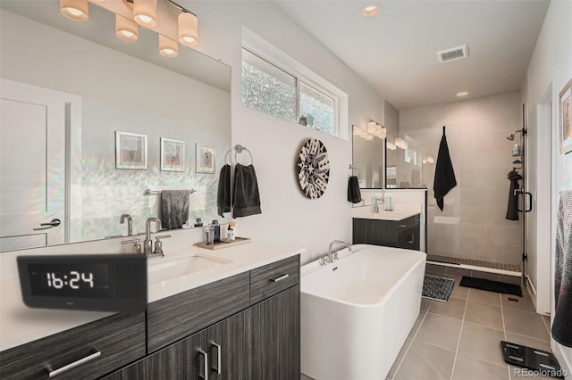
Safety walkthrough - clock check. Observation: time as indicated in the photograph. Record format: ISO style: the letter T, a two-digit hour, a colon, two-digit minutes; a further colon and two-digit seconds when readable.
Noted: T16:24
